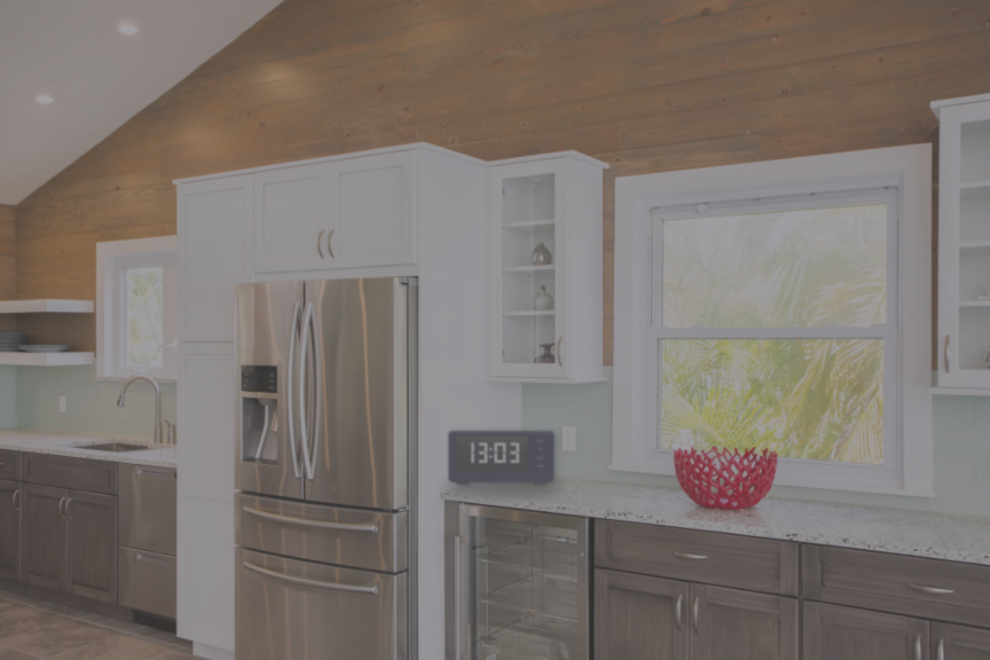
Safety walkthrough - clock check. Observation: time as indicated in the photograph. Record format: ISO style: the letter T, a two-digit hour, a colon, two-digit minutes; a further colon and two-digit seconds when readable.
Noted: T13:03
